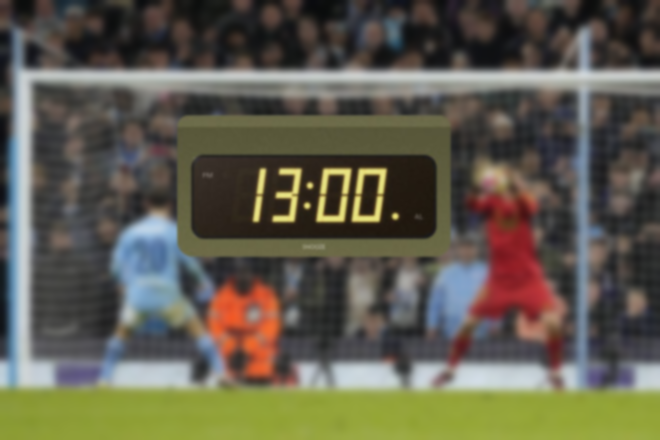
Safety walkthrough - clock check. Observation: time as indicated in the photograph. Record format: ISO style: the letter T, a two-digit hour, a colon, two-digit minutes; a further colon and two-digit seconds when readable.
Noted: T13:00
